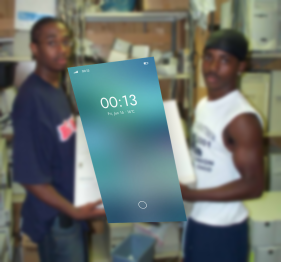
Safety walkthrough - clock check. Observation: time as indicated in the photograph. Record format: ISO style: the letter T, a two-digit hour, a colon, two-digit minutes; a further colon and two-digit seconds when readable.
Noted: T00:13
